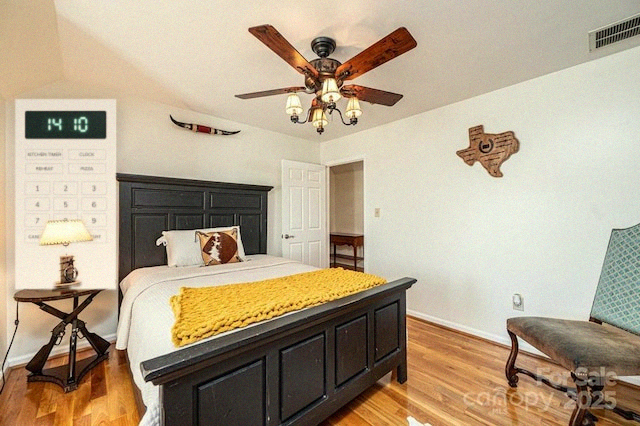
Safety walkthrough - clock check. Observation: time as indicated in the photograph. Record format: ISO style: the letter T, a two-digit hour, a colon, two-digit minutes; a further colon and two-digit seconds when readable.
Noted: T14:10
